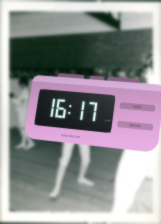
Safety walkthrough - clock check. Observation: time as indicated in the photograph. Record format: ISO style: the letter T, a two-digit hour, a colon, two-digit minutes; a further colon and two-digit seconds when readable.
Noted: T16:17
